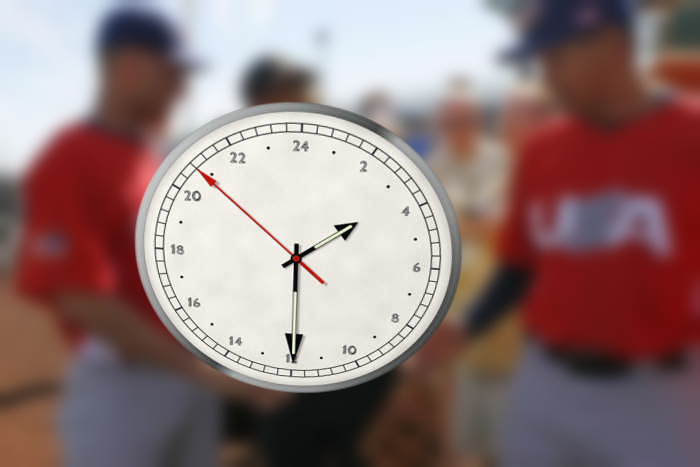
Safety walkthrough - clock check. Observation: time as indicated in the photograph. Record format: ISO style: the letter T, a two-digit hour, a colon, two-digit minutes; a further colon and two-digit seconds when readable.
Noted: T03:29:52
